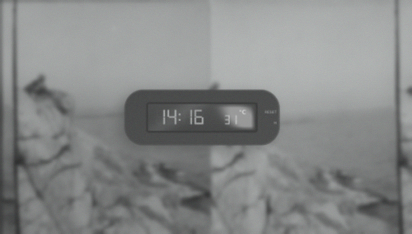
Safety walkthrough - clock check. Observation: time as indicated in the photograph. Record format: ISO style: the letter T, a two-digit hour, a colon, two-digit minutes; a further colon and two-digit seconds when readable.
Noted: T14:16
